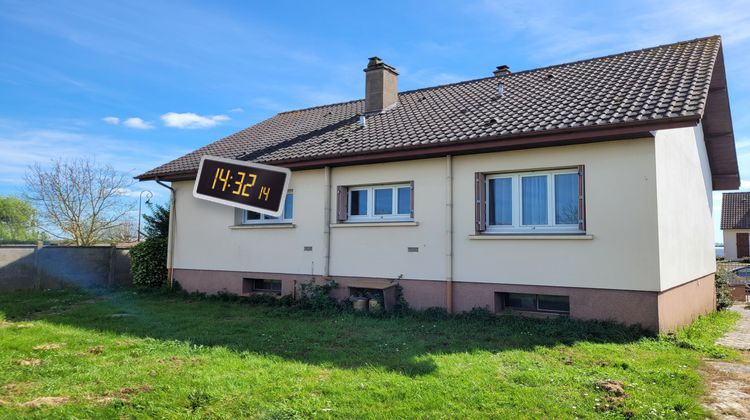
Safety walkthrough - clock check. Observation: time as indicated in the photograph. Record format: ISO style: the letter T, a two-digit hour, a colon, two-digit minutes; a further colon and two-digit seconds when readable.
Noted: T14:32:14
